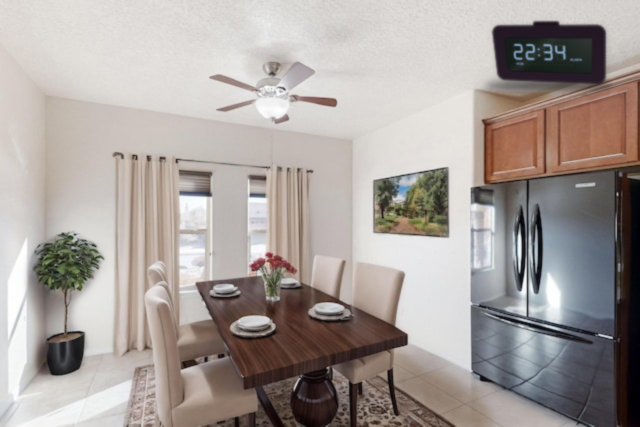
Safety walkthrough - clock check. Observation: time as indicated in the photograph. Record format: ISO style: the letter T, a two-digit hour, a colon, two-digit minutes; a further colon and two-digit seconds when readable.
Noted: T22:34
